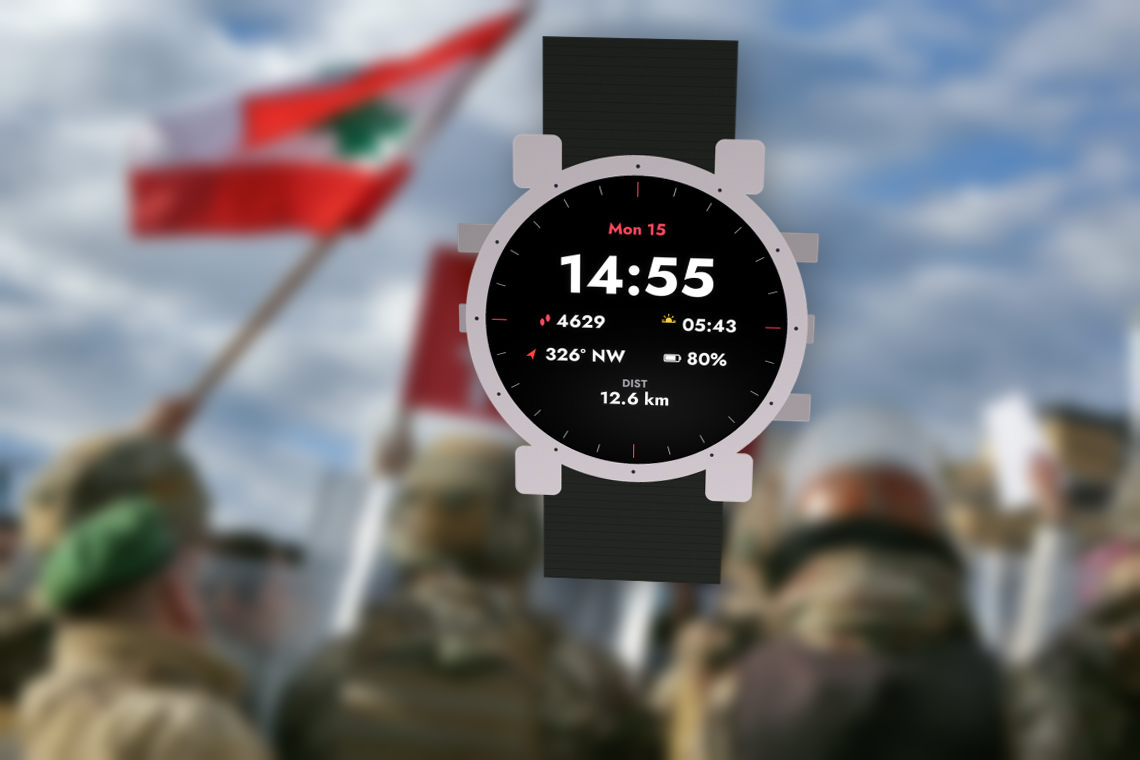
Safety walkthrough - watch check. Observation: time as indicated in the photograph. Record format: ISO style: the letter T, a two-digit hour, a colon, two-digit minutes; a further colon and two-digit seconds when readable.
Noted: T14:55
